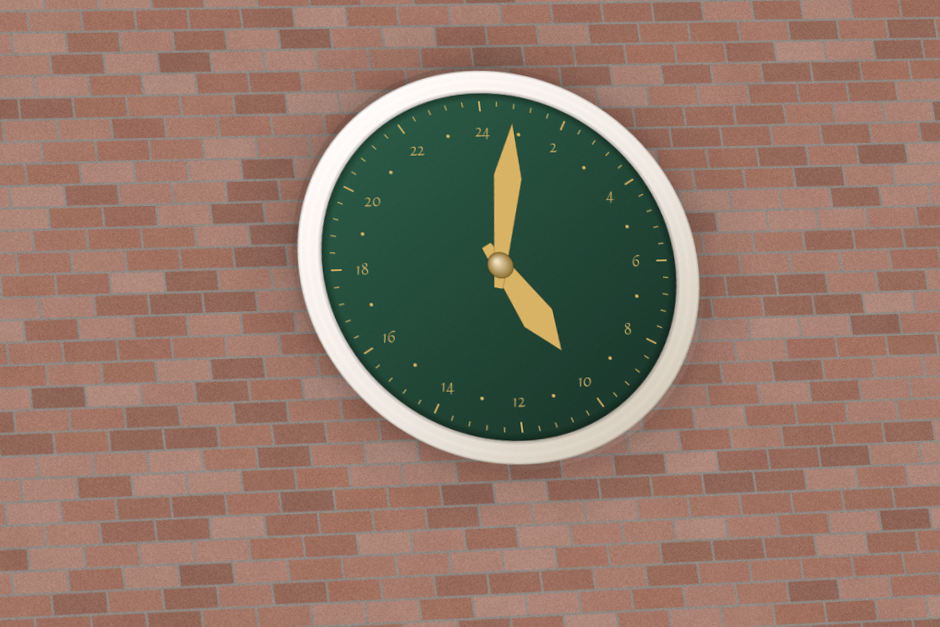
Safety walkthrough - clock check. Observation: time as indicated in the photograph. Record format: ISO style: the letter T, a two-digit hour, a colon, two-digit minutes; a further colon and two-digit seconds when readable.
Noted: T10:02
